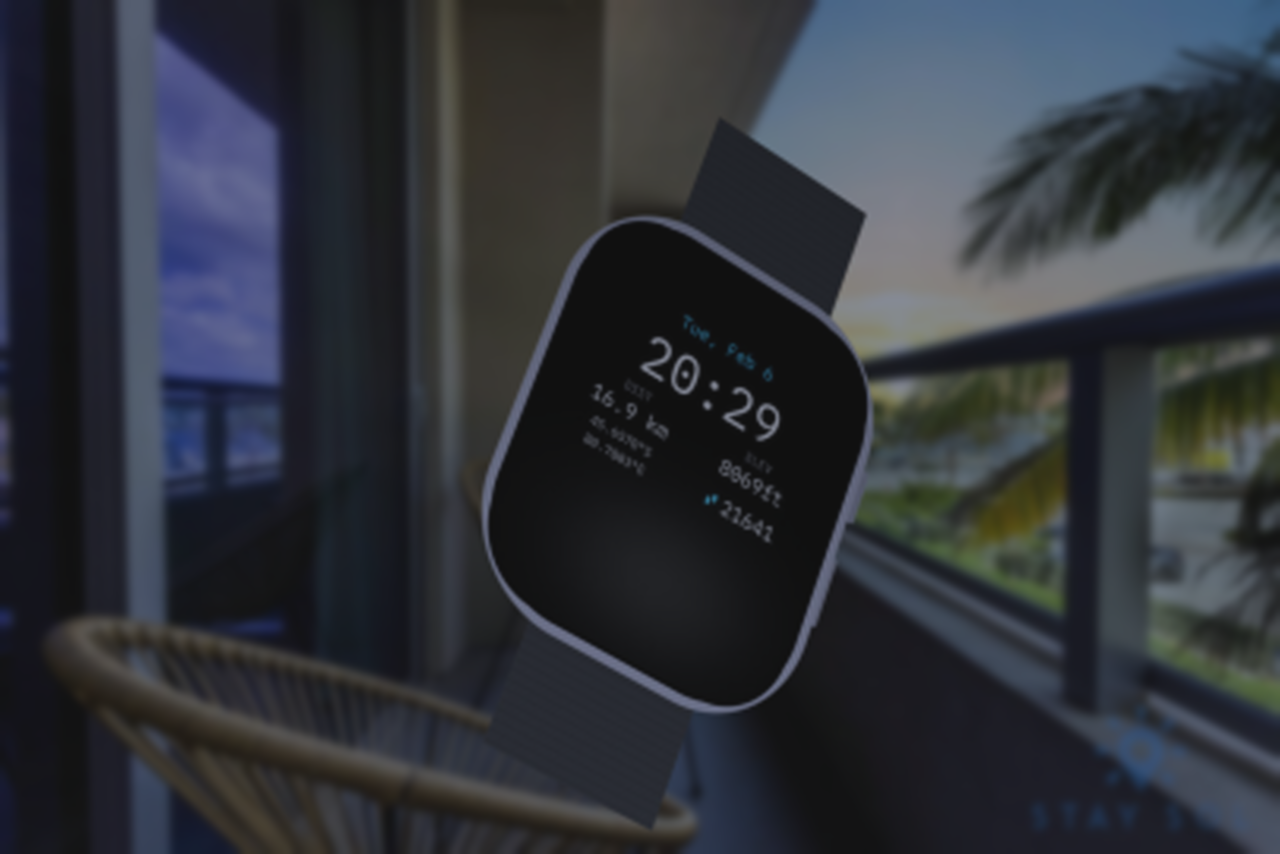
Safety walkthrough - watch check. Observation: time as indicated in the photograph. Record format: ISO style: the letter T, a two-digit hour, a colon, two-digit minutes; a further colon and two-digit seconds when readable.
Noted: T20:29
